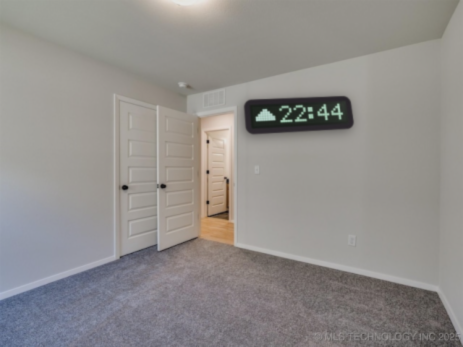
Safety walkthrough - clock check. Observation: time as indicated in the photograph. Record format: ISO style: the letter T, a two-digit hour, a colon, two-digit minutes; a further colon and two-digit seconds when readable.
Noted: T22:44
